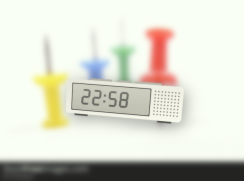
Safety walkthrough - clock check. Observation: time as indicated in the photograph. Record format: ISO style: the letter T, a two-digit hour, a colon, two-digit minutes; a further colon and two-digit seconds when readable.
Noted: T22:58
